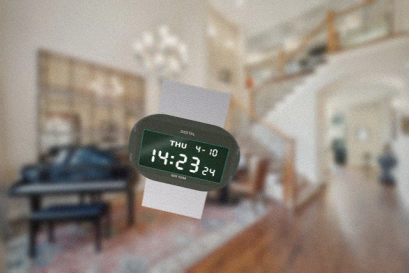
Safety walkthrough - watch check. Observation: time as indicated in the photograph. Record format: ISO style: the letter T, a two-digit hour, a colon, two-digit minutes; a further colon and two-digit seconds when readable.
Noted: T14:23:24
